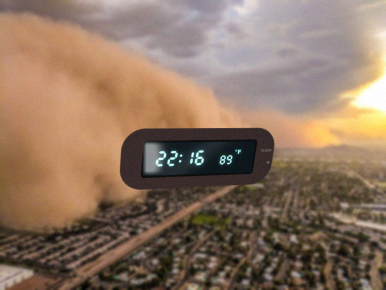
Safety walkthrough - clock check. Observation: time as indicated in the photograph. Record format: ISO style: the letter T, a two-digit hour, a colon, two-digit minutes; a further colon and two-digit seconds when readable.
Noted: T22:16
